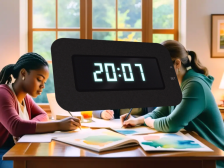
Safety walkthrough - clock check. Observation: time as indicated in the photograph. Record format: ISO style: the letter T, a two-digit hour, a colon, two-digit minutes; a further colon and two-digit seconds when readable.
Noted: T20:07
